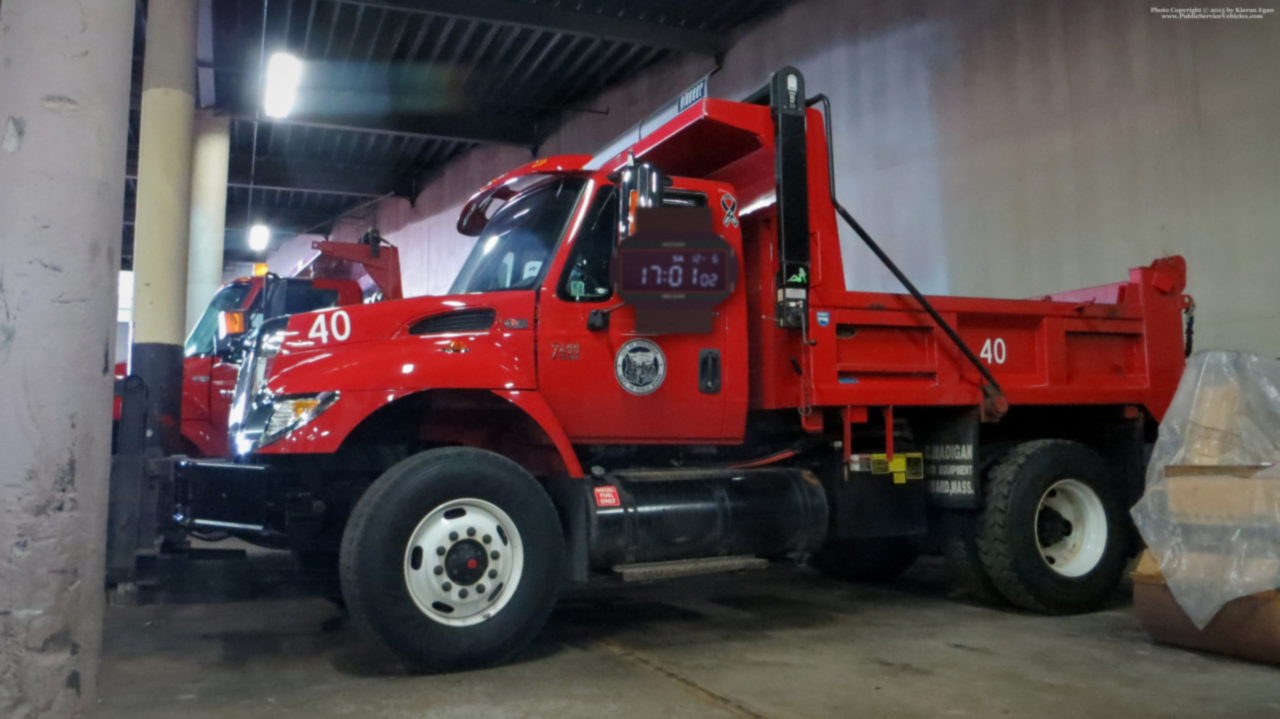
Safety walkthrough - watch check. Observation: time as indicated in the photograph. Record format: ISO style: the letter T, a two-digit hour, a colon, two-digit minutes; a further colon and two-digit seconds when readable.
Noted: T17:01
